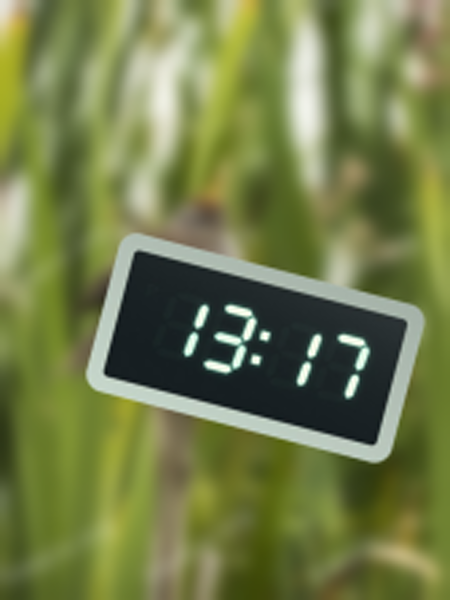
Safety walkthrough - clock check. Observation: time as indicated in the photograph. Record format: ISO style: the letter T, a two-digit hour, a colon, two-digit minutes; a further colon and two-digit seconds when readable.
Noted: T13:17
